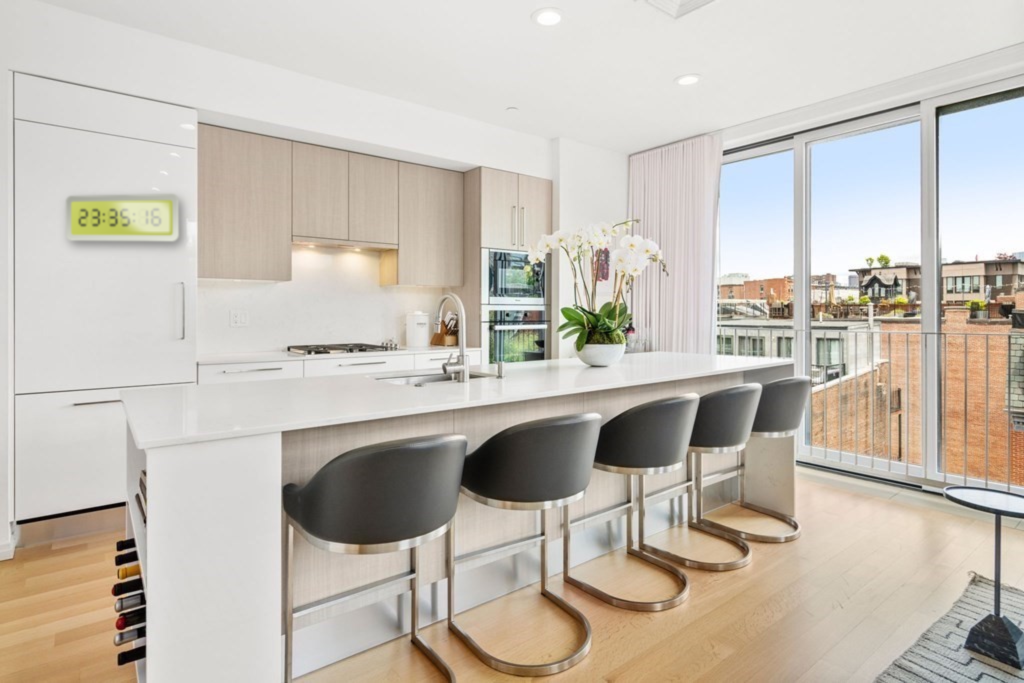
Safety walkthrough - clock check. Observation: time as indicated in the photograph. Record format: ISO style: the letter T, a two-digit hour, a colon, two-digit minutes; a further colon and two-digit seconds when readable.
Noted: T23:35:16
